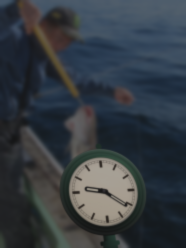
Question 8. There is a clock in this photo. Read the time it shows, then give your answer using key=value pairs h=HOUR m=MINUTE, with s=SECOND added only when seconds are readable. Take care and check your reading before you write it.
h=9 m=21
